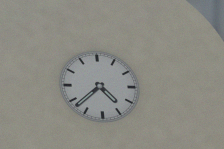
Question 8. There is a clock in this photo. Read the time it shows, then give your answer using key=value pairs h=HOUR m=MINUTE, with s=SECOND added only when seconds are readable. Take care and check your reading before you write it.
h=4 m=38
